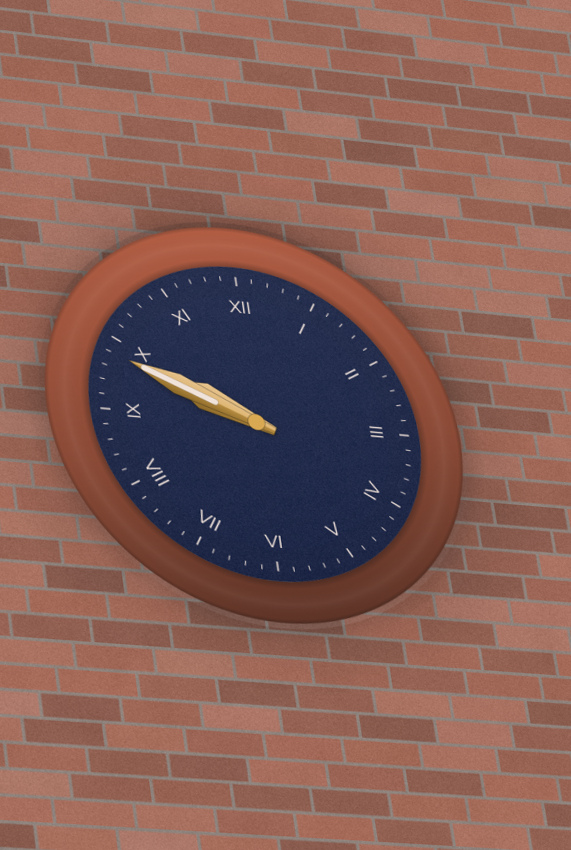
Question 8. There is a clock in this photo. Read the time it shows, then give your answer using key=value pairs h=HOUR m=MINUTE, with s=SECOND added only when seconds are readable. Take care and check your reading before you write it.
h=9 m=49
